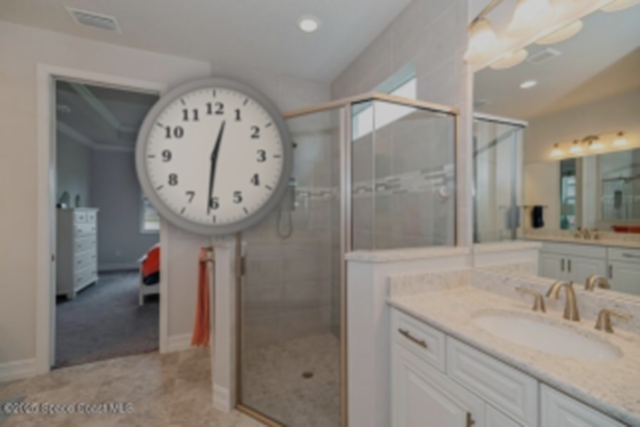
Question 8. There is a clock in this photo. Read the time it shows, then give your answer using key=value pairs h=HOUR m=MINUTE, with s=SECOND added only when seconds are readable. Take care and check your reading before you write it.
h=12 m=31
